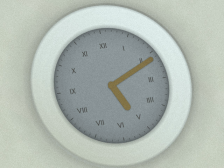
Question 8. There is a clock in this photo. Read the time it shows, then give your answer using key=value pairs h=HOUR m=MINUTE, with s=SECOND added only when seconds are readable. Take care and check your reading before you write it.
h=5 m=11
